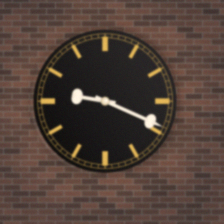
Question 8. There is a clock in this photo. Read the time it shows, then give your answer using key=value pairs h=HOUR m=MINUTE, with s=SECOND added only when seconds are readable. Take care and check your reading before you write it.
h=9 m=19
